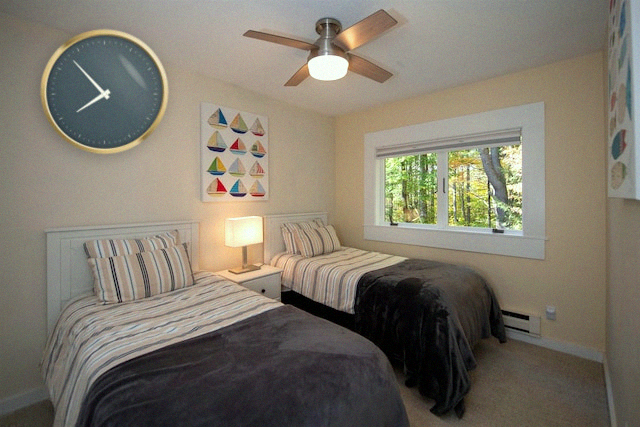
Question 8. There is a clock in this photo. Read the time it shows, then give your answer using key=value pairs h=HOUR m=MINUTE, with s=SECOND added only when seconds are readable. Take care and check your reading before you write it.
h=7 m=53
